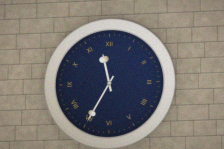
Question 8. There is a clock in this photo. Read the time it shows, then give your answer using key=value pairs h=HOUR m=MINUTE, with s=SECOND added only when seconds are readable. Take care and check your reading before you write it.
h=11 m=35
